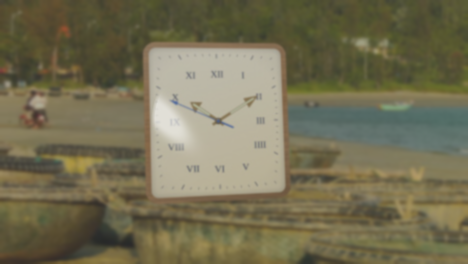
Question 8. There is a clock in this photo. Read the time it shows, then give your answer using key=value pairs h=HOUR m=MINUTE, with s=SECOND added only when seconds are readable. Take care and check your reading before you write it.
h=10 m=9 s=49
